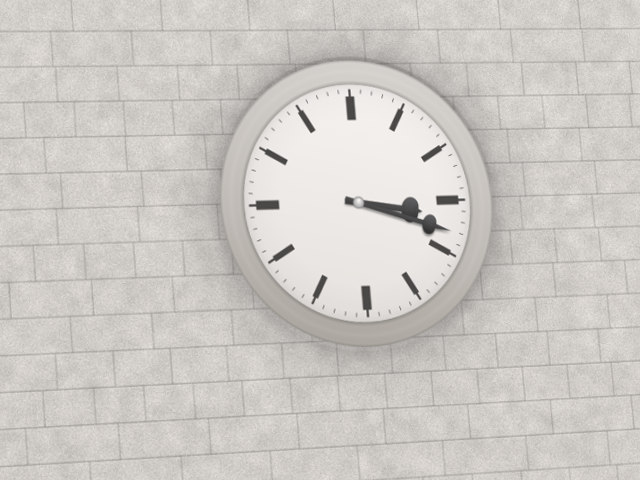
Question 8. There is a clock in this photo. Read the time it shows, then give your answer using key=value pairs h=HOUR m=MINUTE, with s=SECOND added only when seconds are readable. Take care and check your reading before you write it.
h=3 m=18
